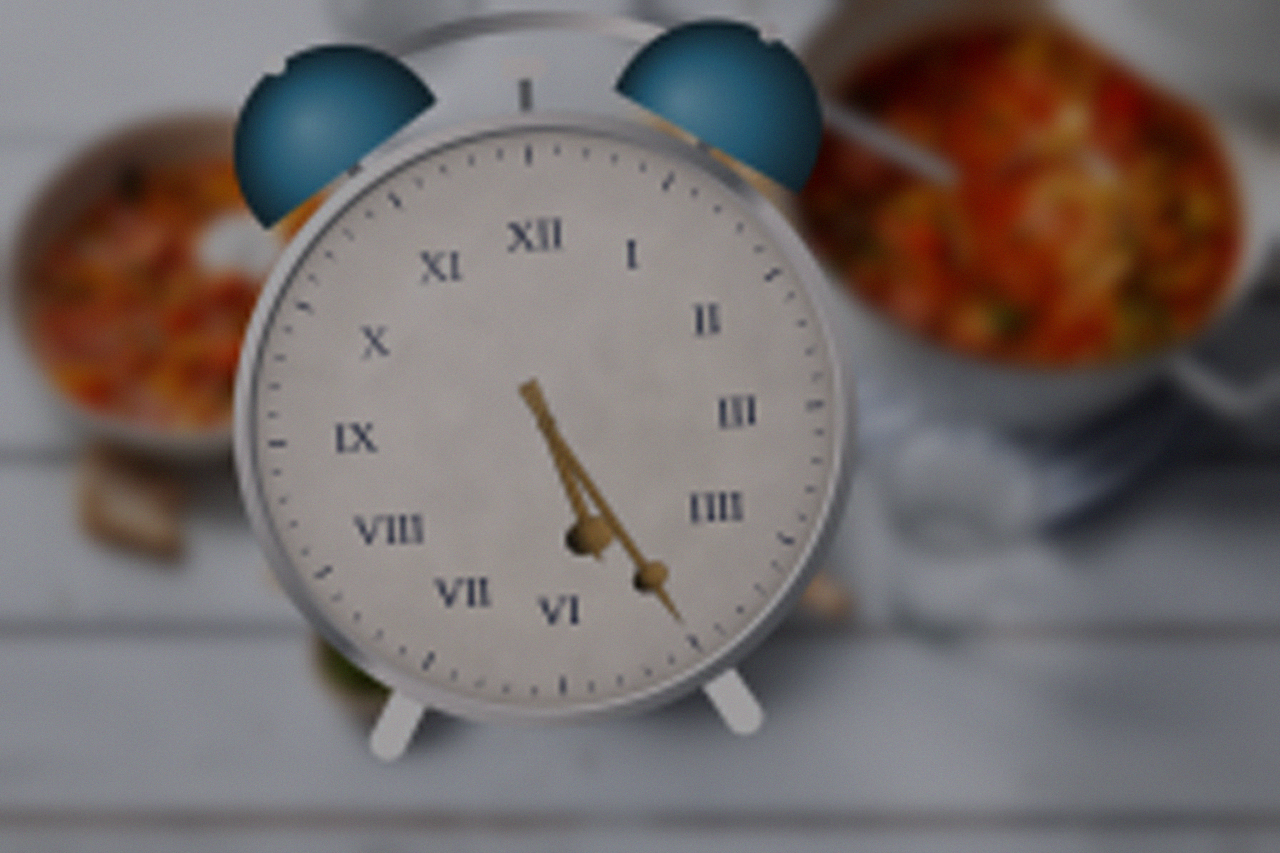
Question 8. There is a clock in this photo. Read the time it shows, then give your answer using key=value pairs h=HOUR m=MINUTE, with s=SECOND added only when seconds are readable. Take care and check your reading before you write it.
h=5 m=25
